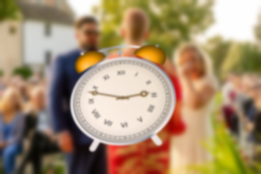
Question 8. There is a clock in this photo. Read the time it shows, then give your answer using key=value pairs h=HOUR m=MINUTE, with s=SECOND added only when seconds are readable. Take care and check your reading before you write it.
h=2 m=48
